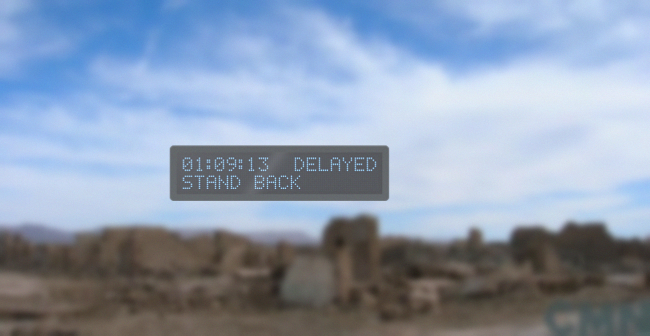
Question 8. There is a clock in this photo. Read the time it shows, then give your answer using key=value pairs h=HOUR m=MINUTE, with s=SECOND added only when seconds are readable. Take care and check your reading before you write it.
h=1 m=9 s=13
